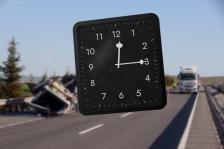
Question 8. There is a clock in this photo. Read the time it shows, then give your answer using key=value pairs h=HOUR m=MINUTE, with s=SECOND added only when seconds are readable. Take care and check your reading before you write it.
h=12 m=15
